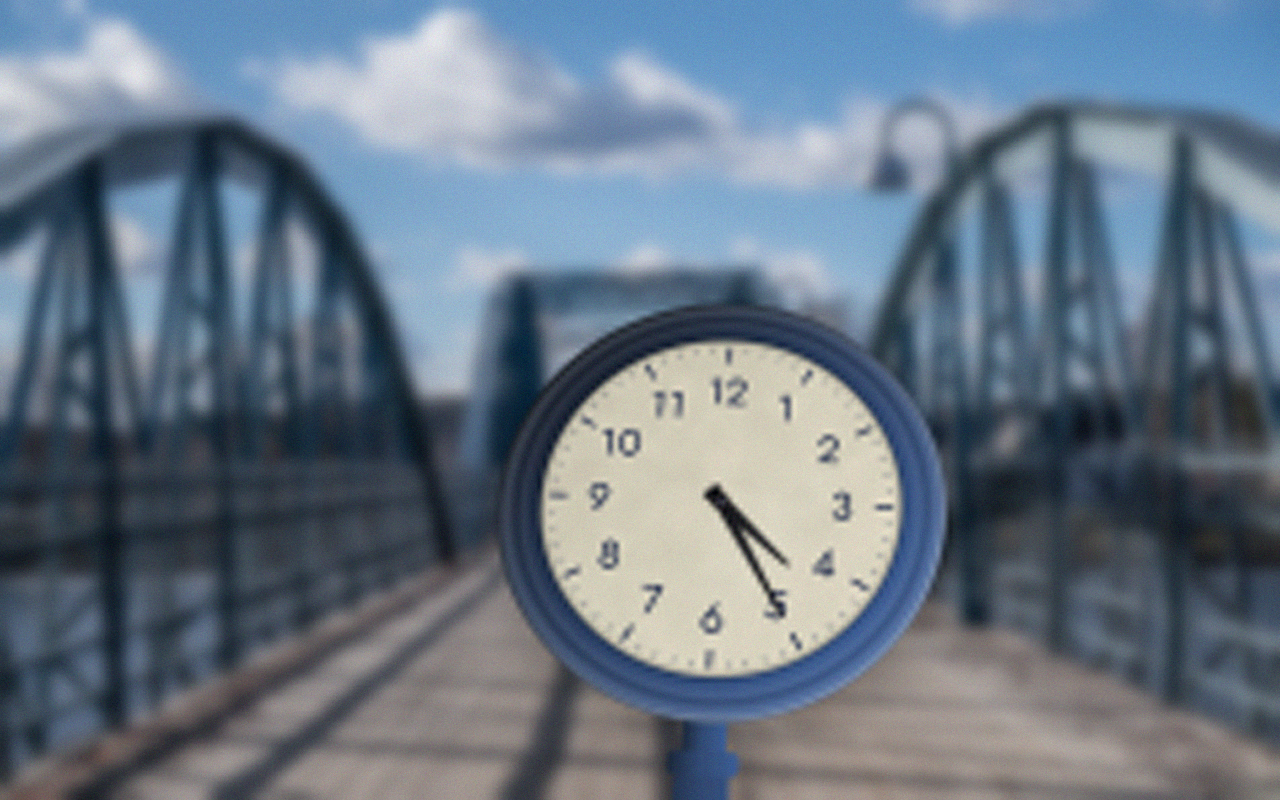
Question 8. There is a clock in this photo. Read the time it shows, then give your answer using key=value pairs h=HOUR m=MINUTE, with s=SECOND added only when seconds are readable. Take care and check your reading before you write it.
h=4 m=25
